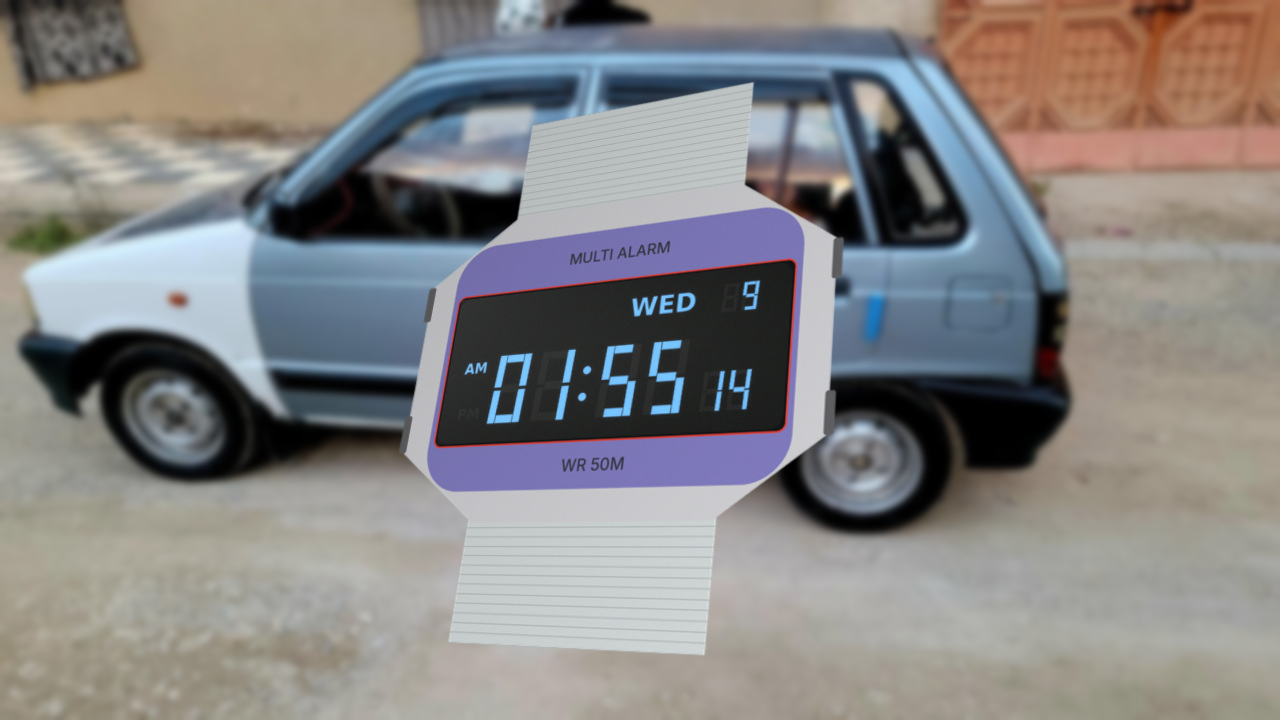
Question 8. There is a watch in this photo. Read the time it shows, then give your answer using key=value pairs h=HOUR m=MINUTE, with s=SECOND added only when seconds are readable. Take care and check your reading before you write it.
h=1 m=55 s=14
